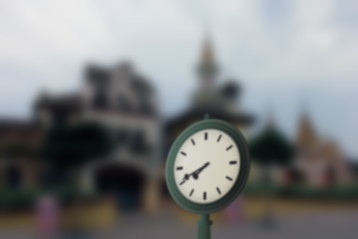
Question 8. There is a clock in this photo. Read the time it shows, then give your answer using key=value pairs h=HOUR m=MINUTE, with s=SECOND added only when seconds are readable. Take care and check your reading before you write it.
h=7 m=41
